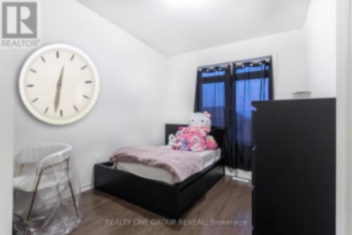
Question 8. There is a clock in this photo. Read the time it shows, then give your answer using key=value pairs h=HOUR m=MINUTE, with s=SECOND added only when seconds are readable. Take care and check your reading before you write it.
h=12 m=32
